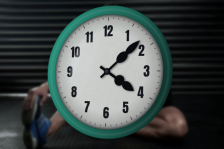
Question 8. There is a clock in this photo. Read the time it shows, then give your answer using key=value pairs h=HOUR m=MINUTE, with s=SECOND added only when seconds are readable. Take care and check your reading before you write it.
h=4 m=8
